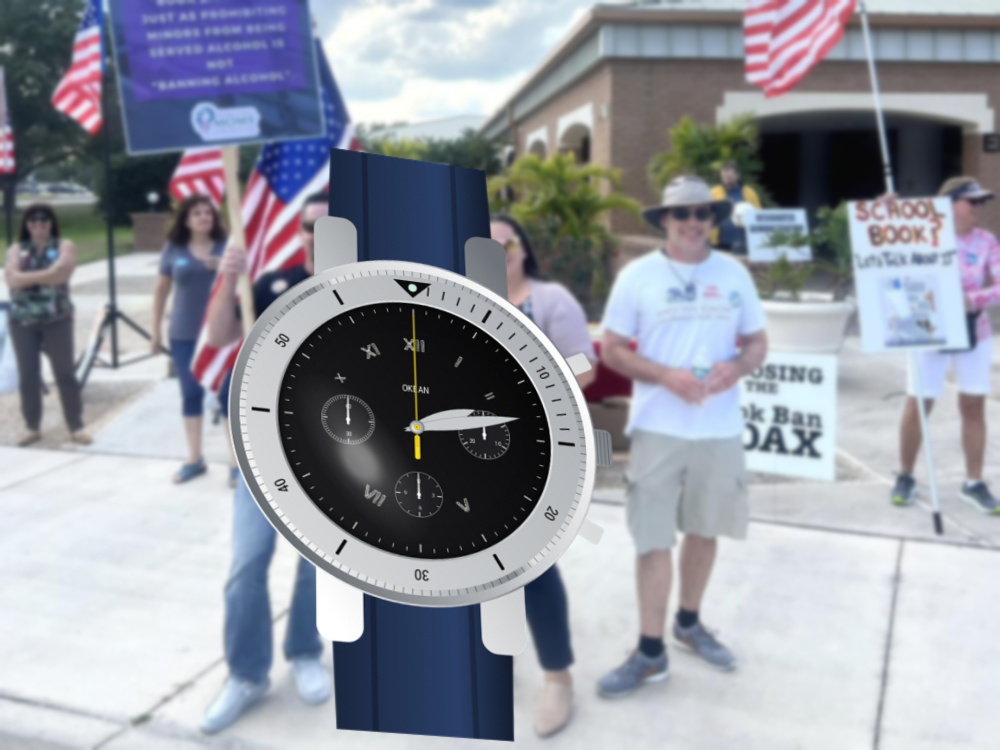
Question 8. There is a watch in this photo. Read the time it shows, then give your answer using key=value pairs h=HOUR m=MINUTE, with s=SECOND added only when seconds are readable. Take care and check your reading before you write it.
h=2 m=13
